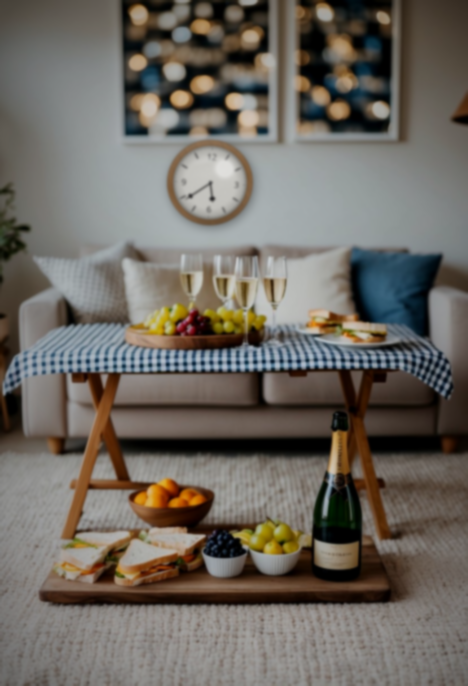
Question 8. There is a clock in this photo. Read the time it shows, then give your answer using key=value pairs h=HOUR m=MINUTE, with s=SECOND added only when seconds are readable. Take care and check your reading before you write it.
h=5 m=39
